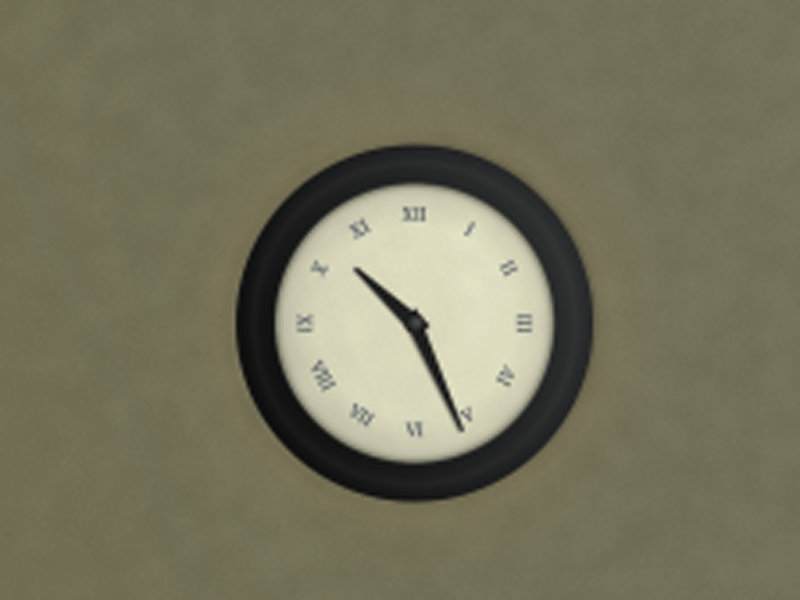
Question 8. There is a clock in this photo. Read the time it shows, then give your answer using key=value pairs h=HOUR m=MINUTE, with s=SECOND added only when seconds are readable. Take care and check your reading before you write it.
h=10 m=26
